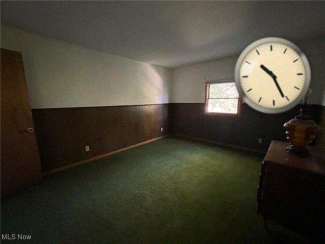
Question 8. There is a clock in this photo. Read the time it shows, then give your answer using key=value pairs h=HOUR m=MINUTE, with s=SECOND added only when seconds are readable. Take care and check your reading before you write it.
h=10 m=26
